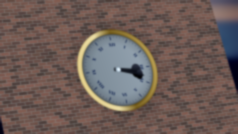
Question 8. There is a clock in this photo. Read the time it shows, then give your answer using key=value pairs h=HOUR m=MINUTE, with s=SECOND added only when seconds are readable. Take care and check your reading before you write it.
h=3 m=18
